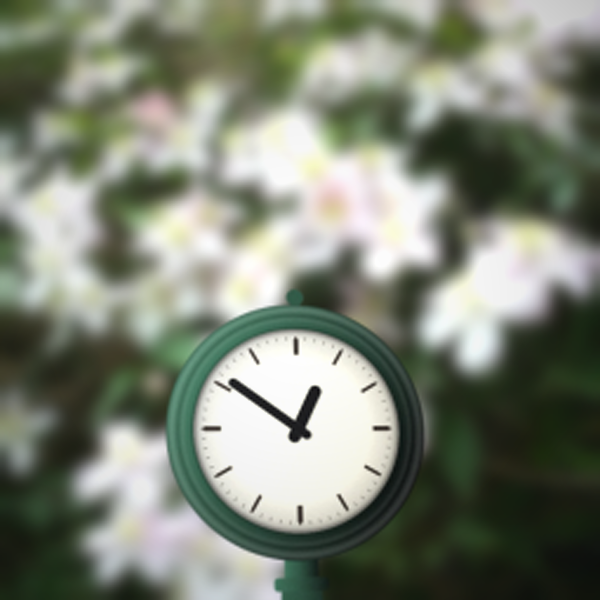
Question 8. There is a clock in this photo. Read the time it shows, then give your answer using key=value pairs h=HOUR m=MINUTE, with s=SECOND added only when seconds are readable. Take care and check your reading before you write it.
h=12 m=51
